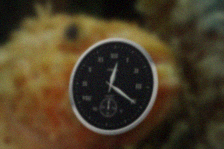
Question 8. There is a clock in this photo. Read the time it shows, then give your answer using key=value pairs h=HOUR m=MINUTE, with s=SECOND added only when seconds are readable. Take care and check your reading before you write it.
h=12 m=20
